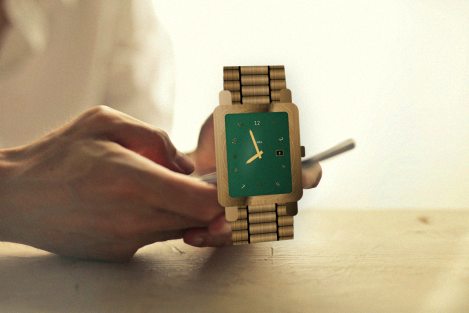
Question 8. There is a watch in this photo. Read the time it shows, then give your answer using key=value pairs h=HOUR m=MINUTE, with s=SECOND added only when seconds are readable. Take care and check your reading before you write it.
h=7 m=57
